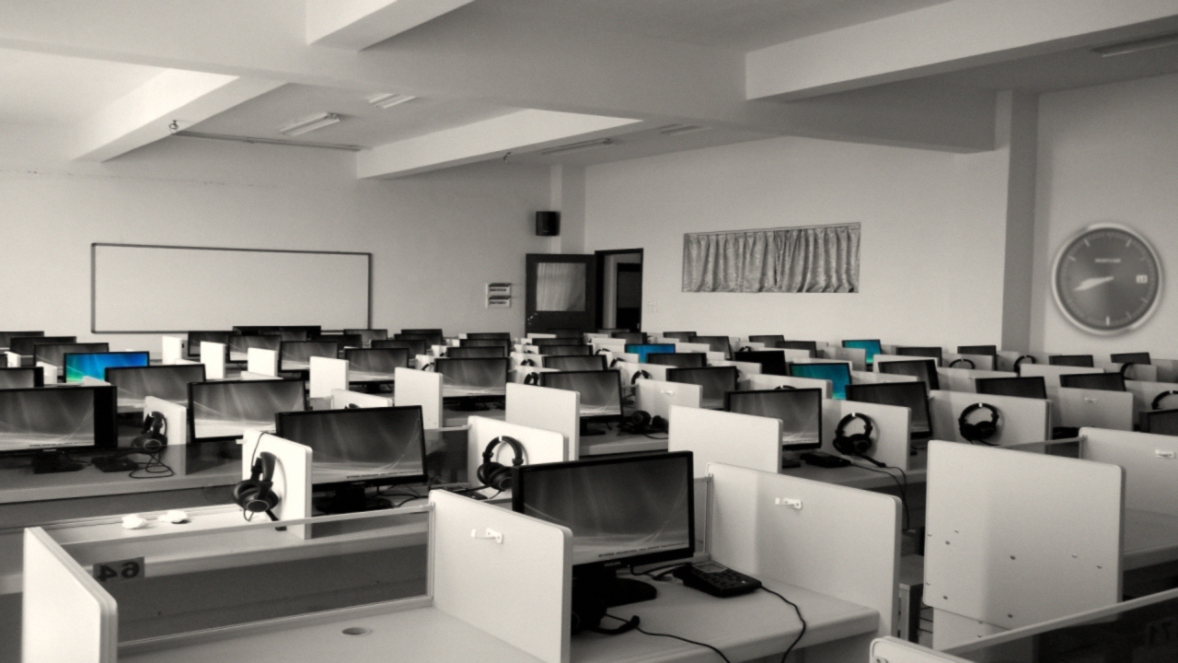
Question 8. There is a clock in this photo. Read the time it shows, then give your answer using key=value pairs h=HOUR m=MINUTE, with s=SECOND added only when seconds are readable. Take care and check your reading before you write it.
h=8 m=42
